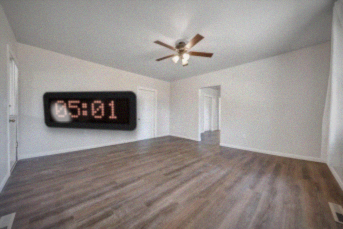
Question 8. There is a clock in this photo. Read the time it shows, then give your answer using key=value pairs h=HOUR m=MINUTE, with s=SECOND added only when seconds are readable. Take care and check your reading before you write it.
h=5 m=1
